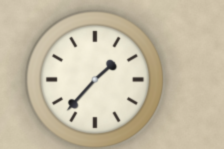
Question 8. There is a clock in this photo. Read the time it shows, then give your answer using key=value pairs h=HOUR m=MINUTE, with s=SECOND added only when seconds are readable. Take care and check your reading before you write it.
h=1 m=37
